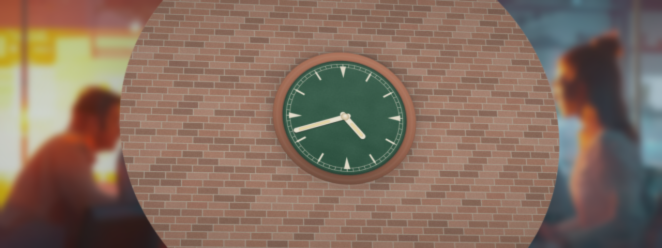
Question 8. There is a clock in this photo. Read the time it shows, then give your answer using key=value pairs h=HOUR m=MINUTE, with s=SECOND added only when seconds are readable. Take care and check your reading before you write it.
h=4 m=42
